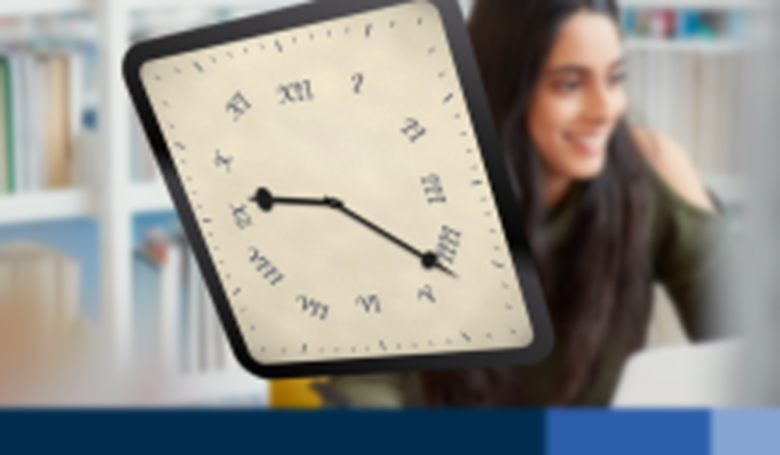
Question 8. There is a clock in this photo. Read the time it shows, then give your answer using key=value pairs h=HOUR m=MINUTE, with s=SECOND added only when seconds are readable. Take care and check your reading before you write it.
h=9 m=22
